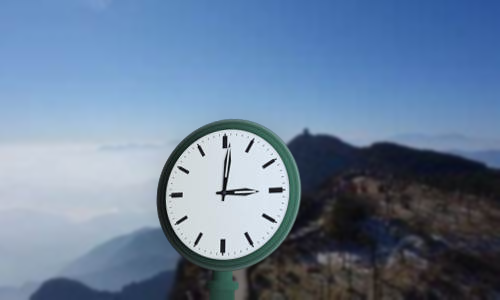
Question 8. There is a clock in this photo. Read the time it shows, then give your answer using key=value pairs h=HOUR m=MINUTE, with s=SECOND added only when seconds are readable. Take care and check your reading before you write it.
h=3 m=1
